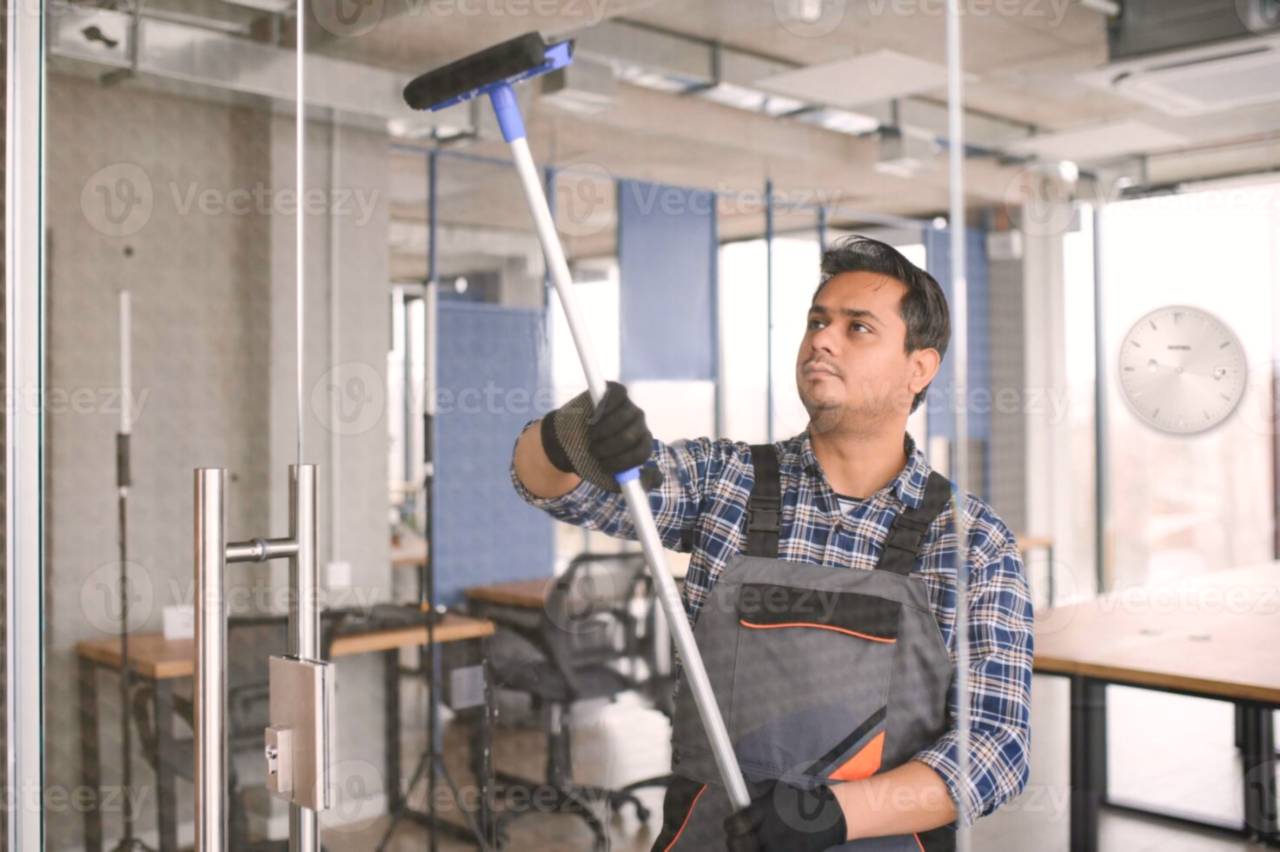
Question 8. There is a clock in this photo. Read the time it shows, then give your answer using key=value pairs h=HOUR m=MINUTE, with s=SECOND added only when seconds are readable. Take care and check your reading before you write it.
h=9 m=16
